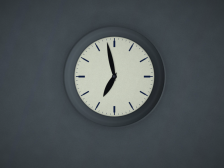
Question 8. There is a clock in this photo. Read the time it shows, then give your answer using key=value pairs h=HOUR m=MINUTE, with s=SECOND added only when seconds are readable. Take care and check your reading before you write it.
h=6 m=58
